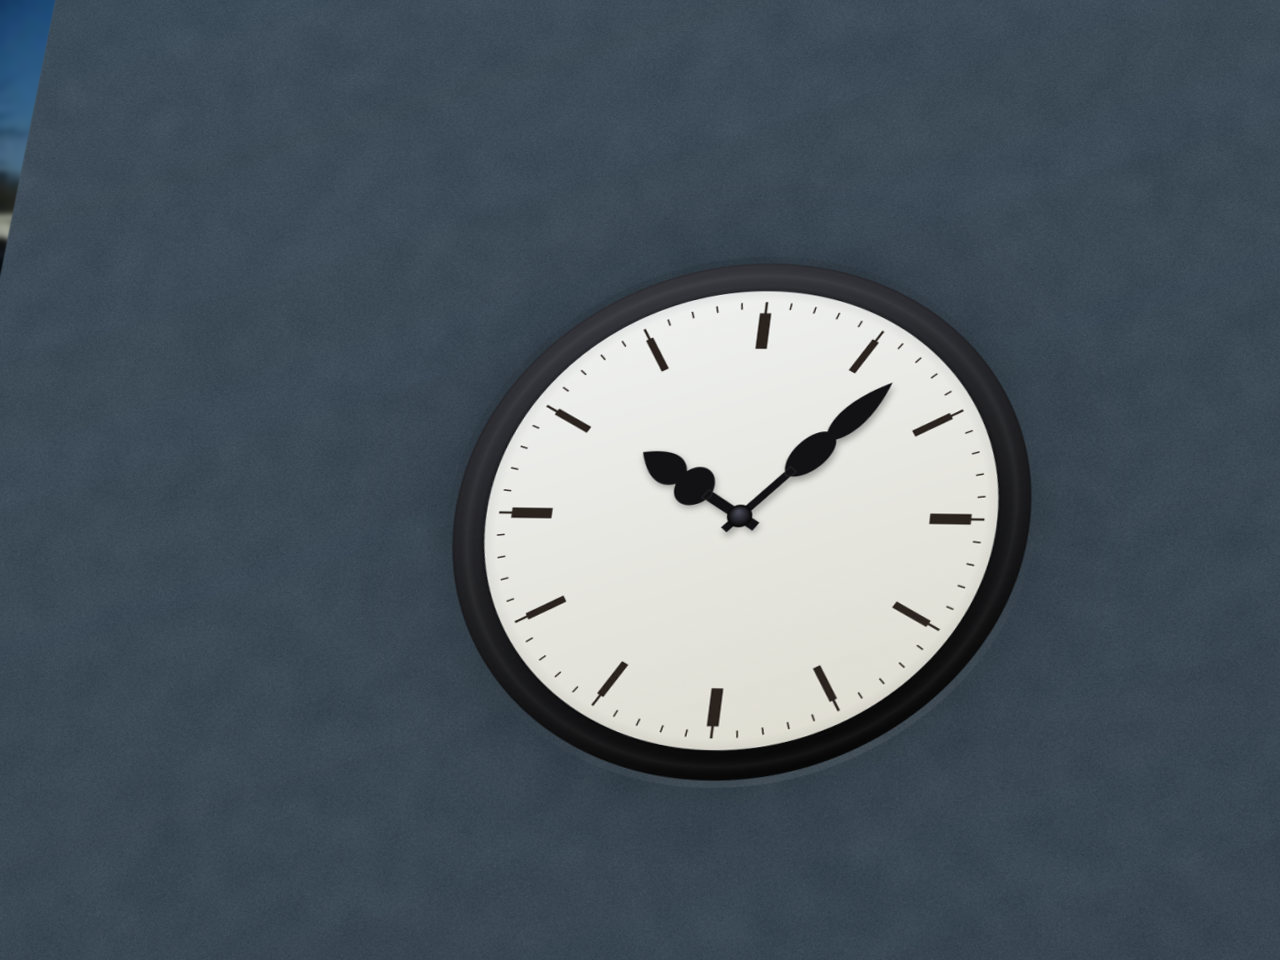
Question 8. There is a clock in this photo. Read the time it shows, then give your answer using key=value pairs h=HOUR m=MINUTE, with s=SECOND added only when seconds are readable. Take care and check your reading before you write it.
h=10 m=7
